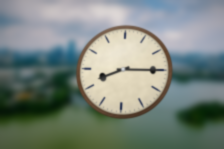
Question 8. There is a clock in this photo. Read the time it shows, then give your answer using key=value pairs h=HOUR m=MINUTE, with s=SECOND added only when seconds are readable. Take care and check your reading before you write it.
h=8 m=15
